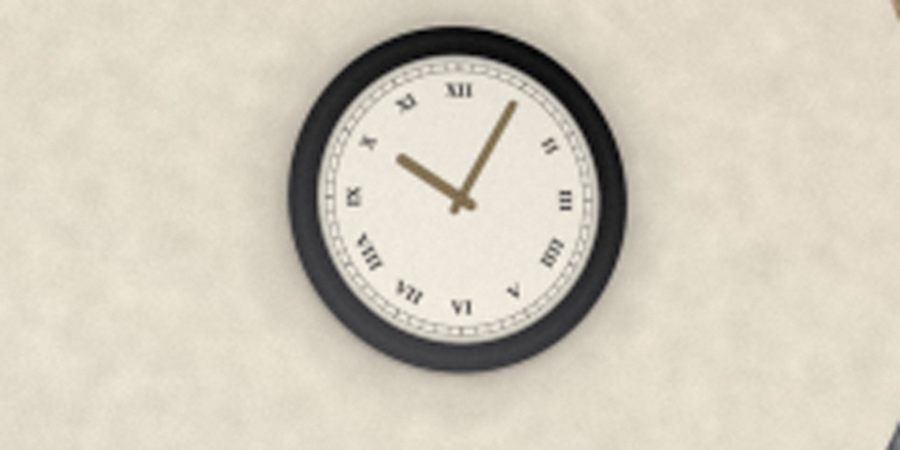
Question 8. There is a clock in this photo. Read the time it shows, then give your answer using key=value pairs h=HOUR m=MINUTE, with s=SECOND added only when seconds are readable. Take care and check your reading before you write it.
h=10 m=5
